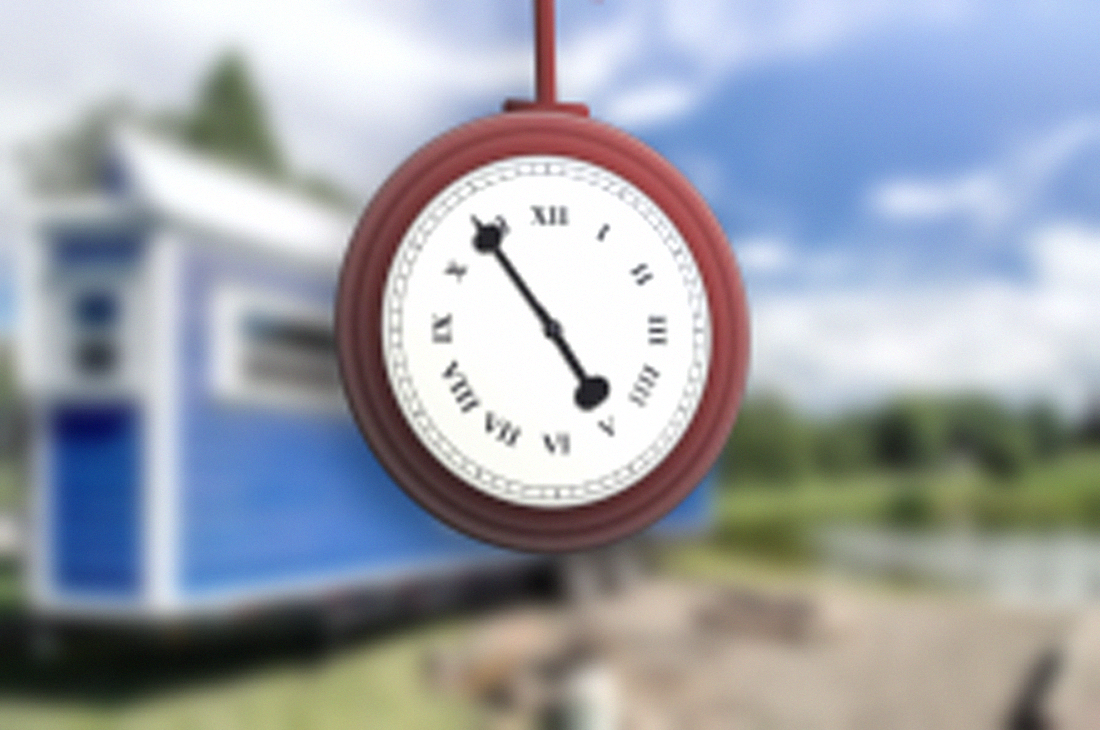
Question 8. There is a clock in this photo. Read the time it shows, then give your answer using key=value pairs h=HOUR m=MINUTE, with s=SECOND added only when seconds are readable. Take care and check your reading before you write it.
h=4 m=54
